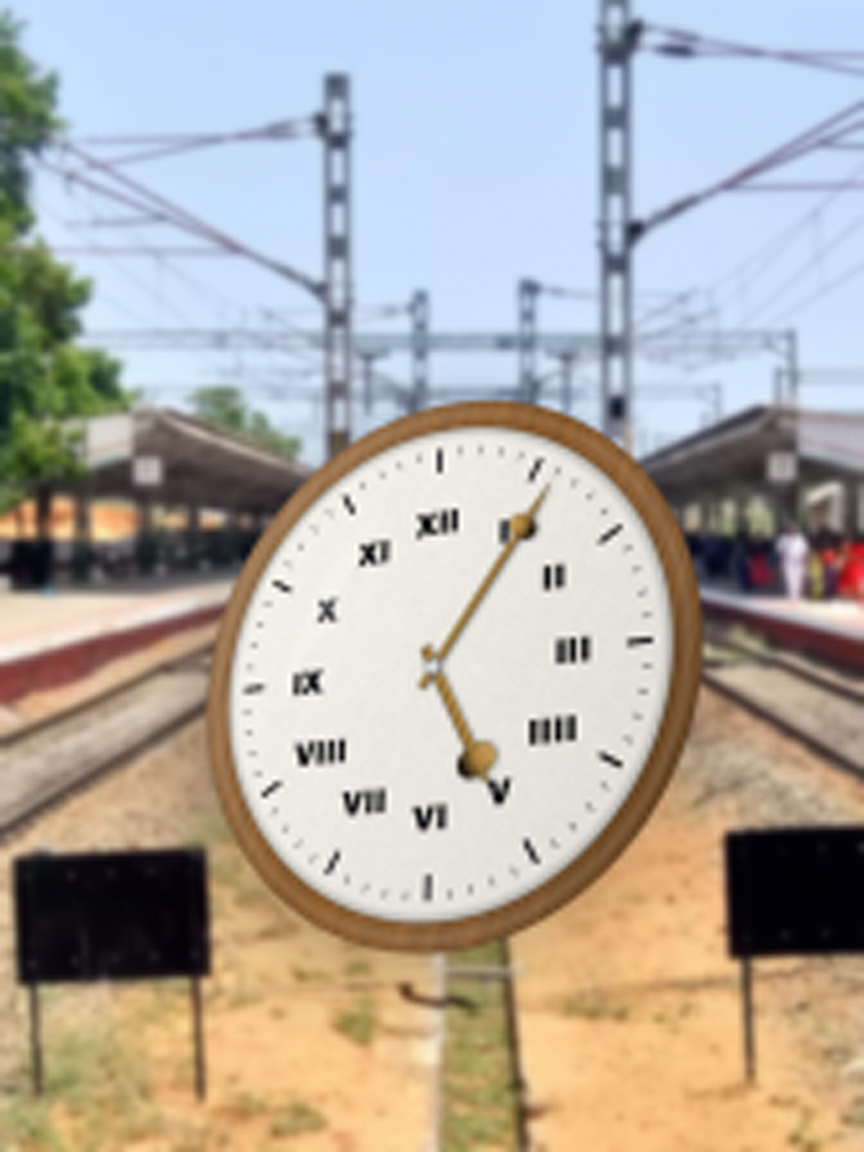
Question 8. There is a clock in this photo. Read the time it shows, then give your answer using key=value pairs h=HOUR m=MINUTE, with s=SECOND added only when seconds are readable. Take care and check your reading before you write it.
h=5 m=6
